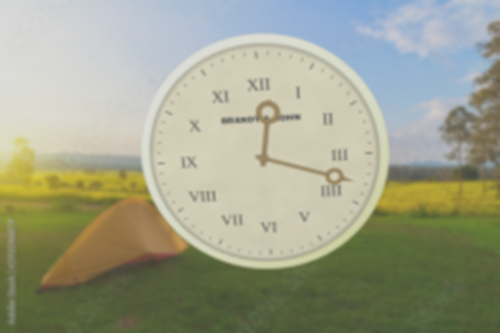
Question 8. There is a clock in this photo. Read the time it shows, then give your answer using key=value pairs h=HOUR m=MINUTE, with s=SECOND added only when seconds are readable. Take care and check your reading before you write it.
h=12 m=18
